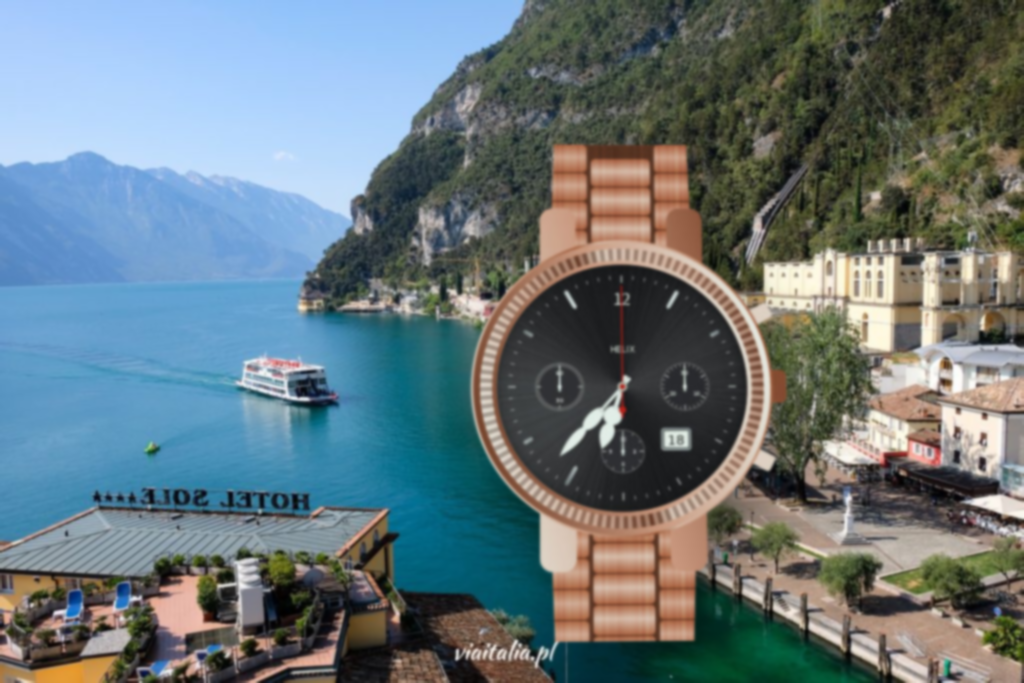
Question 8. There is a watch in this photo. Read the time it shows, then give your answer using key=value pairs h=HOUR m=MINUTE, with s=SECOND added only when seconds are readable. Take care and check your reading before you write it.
h=6 m=37
